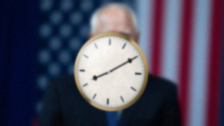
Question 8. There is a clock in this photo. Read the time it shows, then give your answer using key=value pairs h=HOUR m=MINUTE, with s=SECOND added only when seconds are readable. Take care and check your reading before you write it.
h=8 m=10
